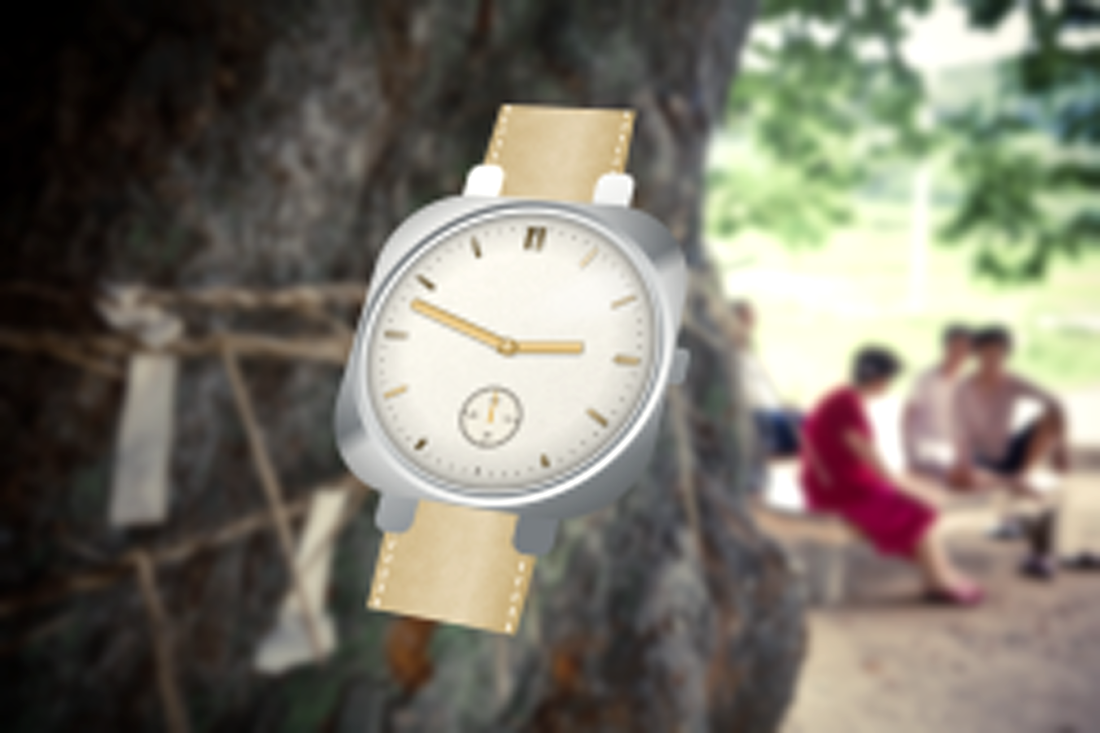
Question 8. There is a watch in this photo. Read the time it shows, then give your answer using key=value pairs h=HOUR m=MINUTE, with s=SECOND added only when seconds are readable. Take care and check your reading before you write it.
h=2 m=48
